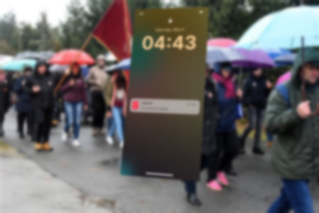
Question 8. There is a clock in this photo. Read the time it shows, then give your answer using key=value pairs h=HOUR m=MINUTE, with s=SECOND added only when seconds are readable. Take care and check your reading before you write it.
h=4 m=43
